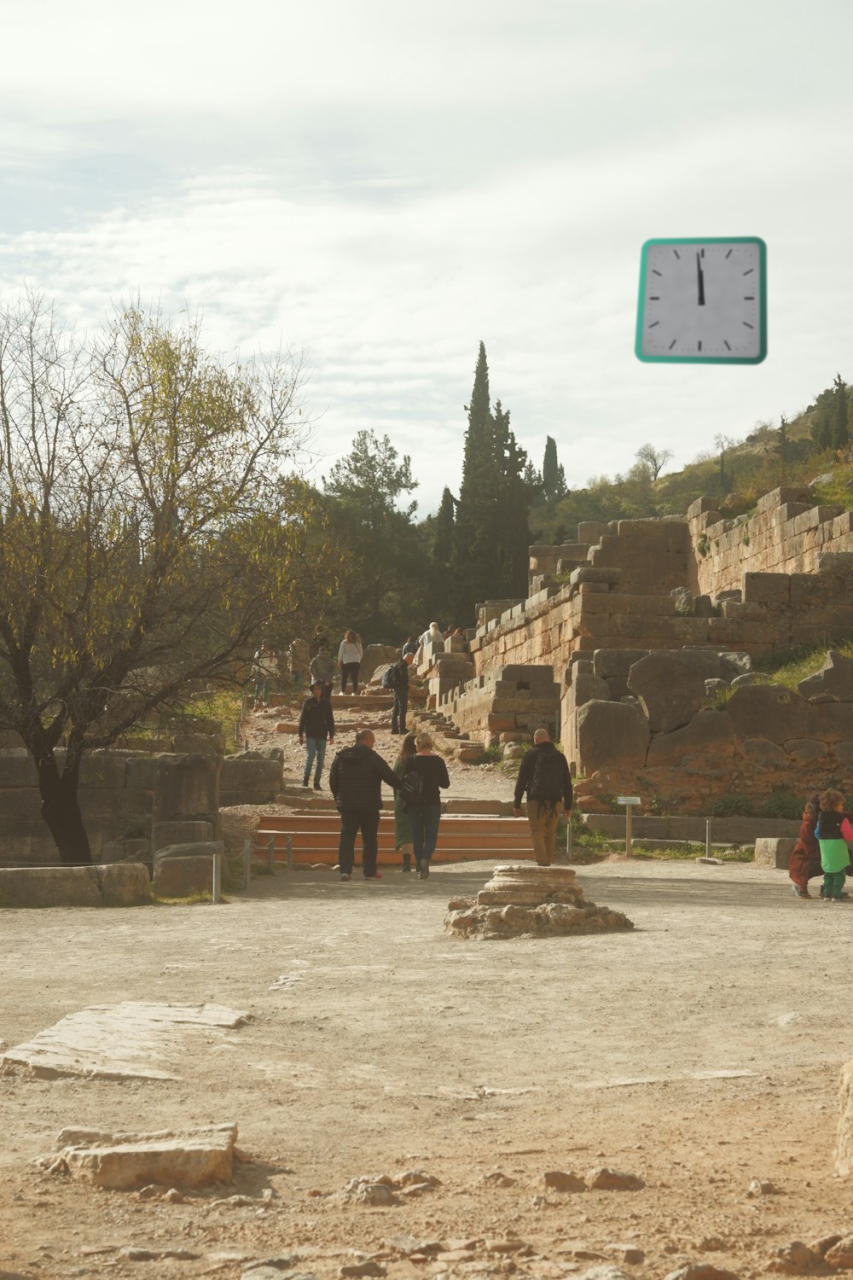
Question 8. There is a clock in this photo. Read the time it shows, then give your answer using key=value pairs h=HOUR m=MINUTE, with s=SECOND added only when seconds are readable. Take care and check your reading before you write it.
h=11 m=59
